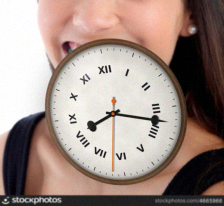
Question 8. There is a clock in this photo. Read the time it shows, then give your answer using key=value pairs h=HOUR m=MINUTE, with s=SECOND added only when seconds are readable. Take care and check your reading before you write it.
h=8 m=17 s=32
